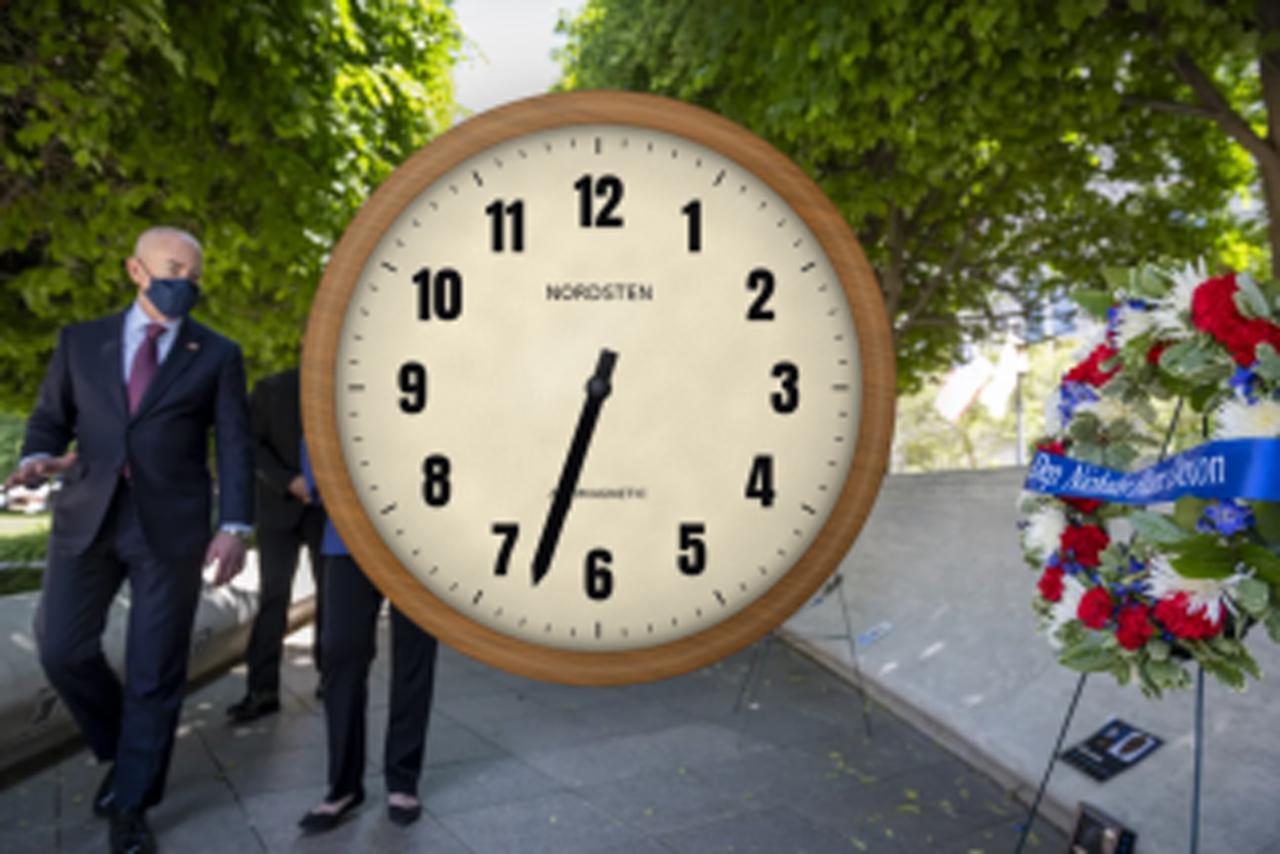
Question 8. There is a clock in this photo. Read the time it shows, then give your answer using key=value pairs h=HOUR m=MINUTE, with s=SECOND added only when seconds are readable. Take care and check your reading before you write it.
h=6 m=33
